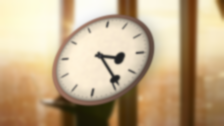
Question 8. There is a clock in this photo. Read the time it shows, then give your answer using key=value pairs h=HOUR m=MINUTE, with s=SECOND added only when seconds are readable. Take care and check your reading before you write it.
h=3 m=24
